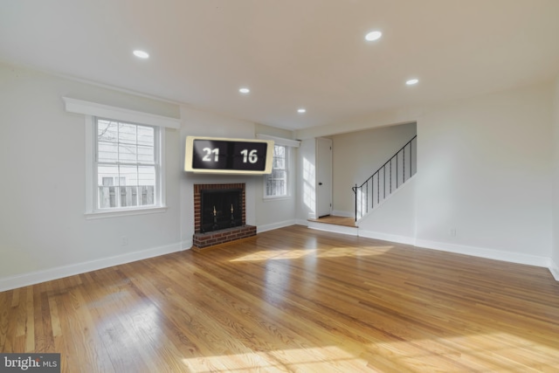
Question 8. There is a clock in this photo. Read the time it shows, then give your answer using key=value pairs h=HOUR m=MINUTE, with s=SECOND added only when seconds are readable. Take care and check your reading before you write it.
h=21 m=16
